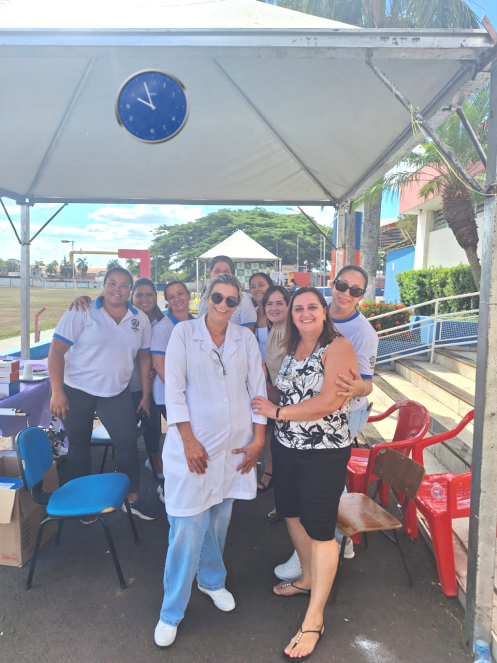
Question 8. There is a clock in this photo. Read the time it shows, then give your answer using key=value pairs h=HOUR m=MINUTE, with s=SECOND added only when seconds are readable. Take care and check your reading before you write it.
h=9 m=57
